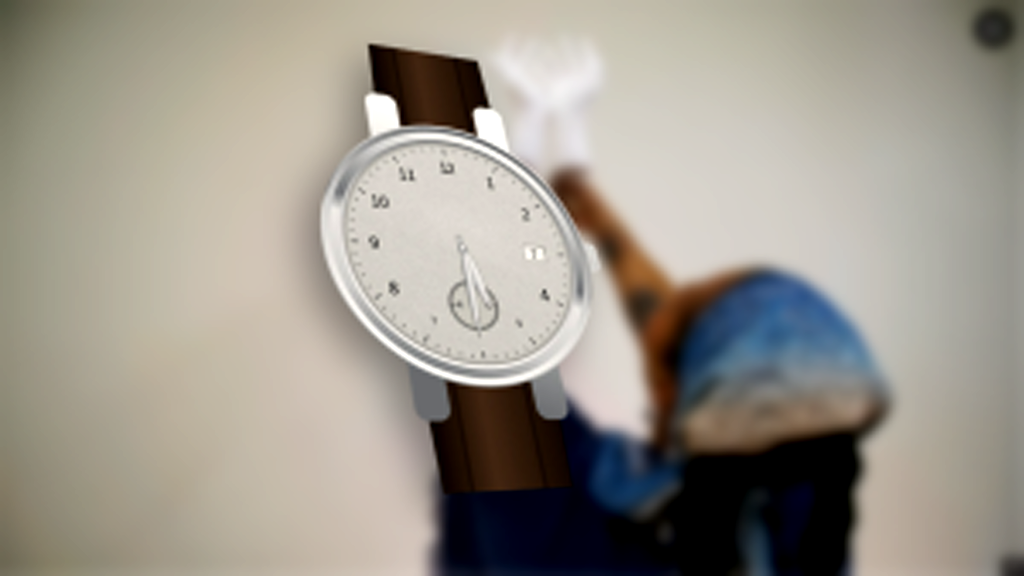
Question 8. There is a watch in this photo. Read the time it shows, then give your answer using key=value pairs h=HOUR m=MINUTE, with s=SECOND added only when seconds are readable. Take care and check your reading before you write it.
h=5 m=30
